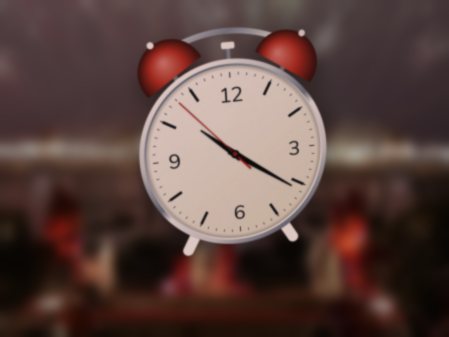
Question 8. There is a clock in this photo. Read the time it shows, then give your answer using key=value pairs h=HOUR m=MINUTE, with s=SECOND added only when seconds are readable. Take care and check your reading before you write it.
h=10 m=20 s=53
